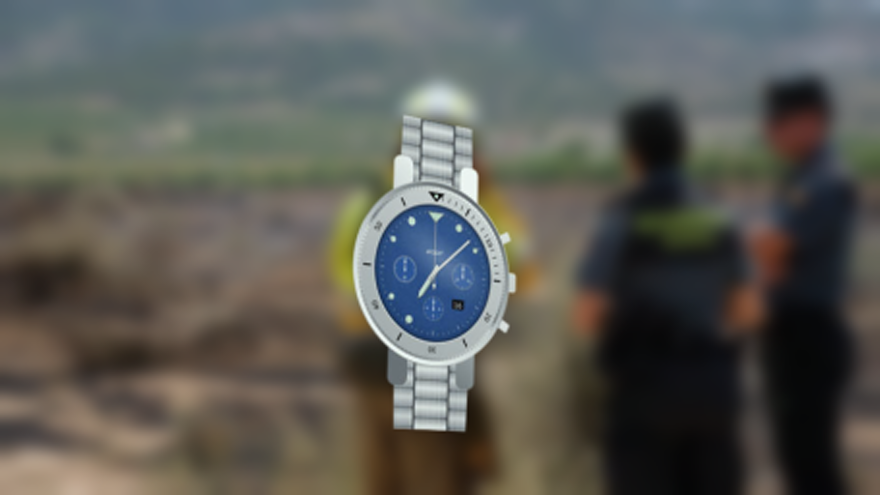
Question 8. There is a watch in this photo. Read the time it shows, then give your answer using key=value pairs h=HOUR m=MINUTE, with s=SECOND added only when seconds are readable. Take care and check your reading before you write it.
h=7 m=8
